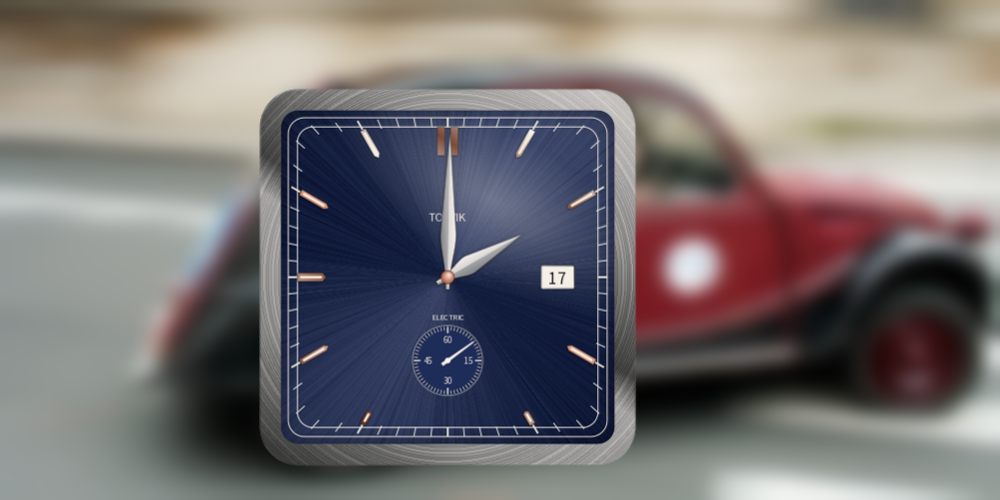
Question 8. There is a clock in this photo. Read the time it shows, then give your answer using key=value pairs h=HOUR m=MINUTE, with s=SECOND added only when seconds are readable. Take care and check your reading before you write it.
h=2 m=0 s=9
